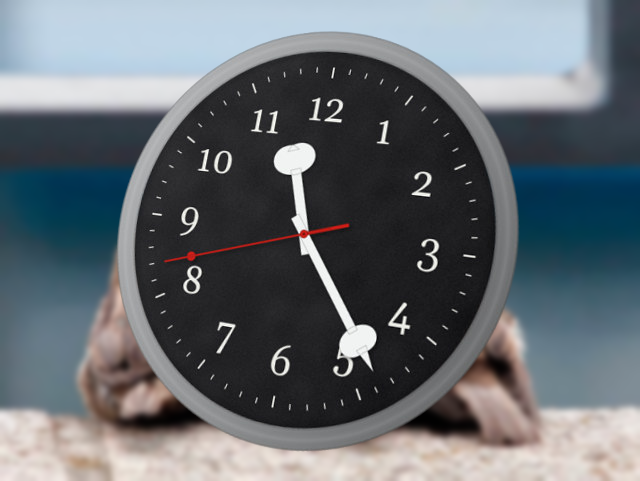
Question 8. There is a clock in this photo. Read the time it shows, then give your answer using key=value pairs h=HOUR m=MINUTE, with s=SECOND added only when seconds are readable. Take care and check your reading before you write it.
h=11 m=23 s=42
